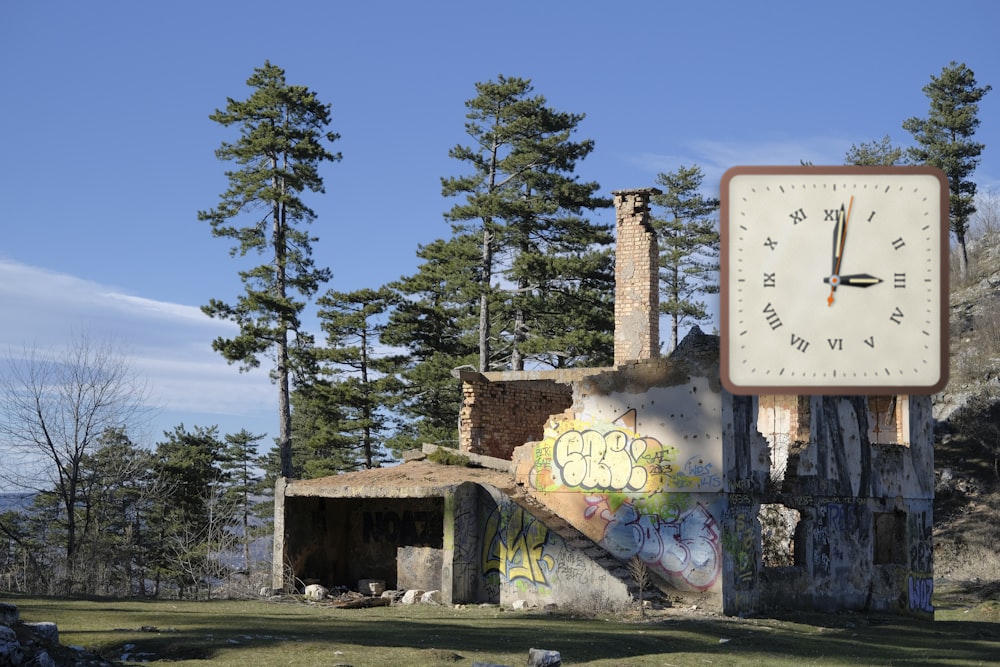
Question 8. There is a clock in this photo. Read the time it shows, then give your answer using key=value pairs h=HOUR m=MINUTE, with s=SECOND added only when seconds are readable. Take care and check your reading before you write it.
h=3 m=1 s=2
